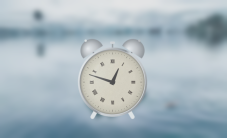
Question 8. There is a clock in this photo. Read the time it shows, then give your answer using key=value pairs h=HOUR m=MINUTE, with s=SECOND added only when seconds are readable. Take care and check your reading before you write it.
h=12 m=48
